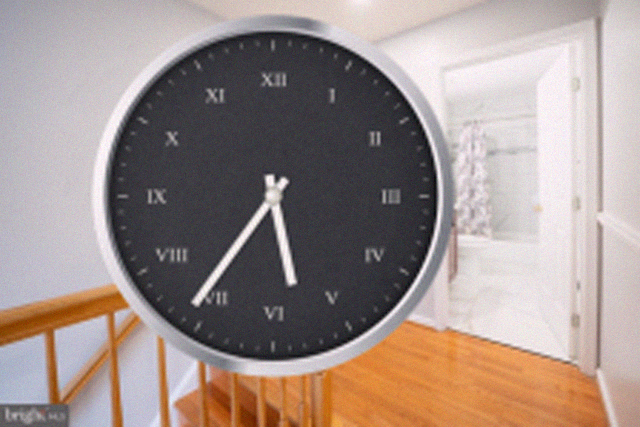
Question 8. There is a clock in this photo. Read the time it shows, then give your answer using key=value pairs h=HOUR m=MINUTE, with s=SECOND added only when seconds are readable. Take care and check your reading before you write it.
h=5 m=36
